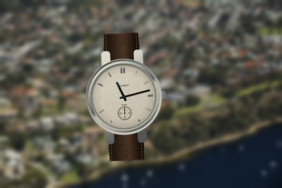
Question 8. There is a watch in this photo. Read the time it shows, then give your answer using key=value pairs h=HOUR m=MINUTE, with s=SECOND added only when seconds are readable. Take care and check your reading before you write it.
h=11 m=13
